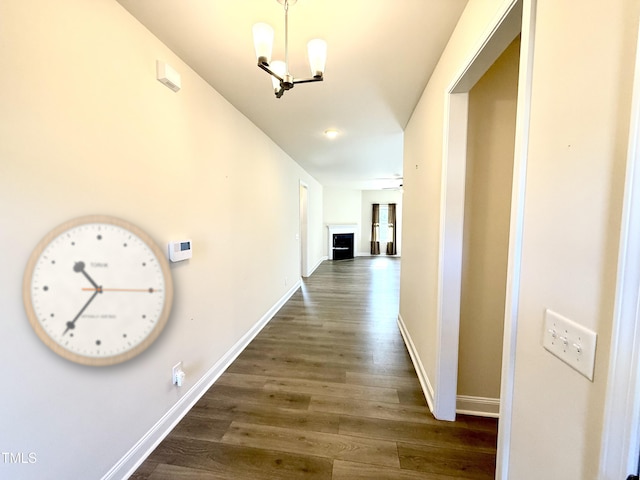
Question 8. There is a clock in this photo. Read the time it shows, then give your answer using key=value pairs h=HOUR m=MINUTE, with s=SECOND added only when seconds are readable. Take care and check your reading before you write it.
h=10 m=36 s=15
